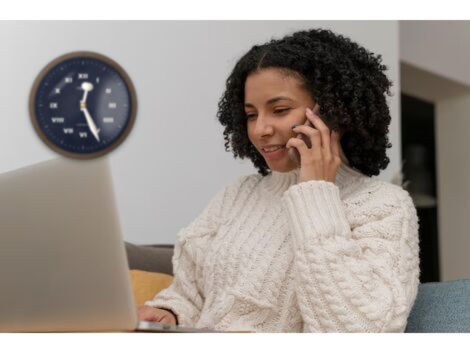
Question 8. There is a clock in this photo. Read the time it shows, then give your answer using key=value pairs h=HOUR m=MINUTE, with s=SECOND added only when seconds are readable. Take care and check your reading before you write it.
h=12 m=26
